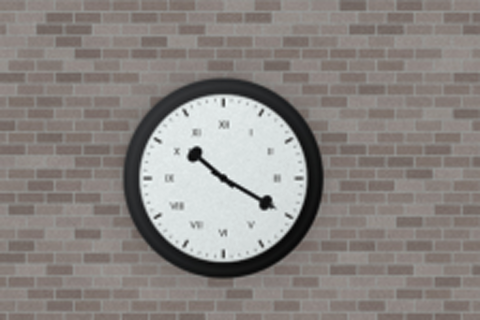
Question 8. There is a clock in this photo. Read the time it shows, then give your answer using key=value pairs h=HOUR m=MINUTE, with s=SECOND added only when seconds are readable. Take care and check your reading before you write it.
h=10 m=20
